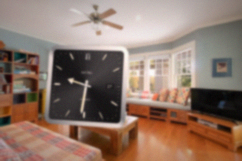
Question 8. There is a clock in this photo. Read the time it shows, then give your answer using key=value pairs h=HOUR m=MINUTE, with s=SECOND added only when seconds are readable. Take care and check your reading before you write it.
h=9 m=31
